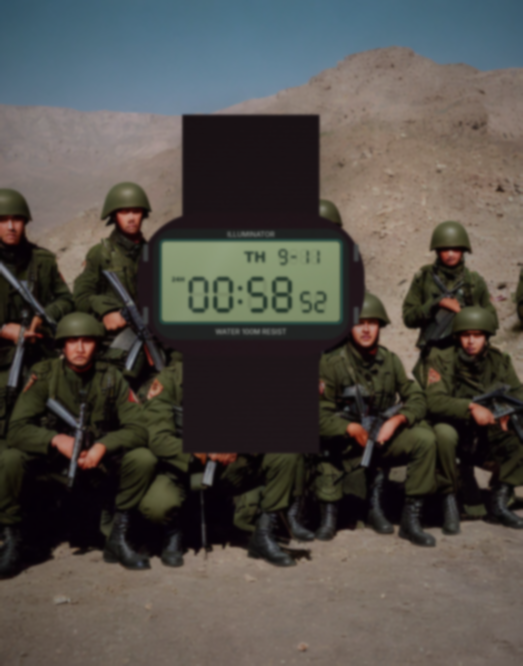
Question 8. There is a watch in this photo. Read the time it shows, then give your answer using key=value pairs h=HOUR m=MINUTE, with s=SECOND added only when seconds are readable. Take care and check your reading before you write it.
h=0 m=58 s=52
